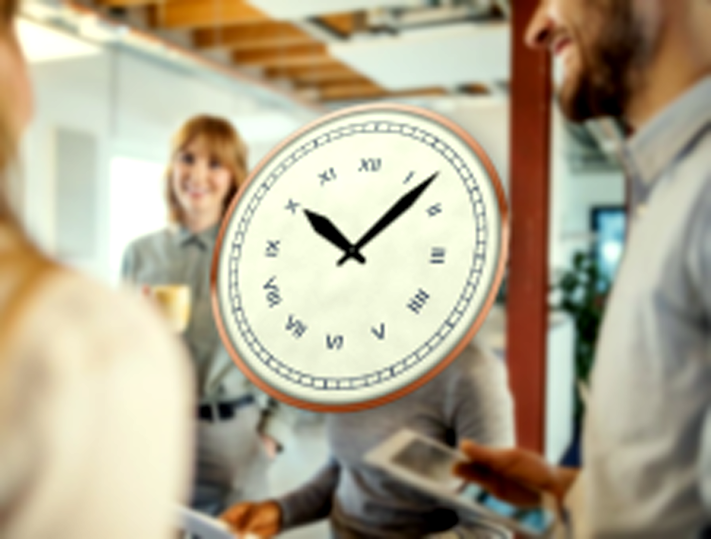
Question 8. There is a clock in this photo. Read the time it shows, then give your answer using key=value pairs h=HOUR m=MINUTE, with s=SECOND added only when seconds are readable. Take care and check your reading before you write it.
h=10 m=7
